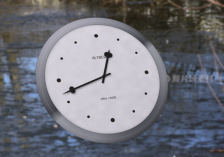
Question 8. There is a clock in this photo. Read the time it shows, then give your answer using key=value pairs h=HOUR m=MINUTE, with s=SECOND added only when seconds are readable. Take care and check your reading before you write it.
h=12 m=42
